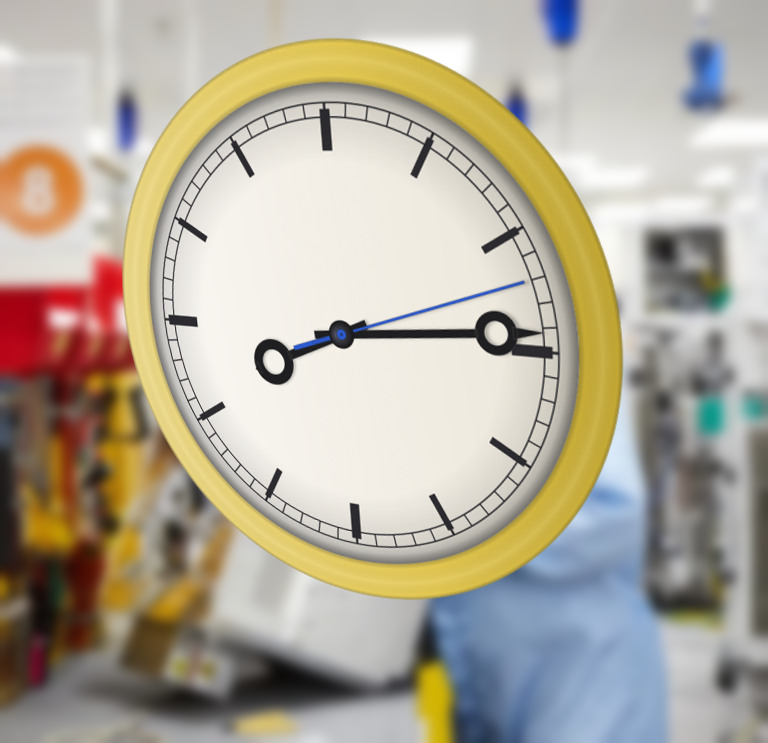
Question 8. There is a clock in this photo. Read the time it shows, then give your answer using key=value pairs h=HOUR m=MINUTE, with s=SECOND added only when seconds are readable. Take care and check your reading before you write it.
h=8 m=14 s=12
